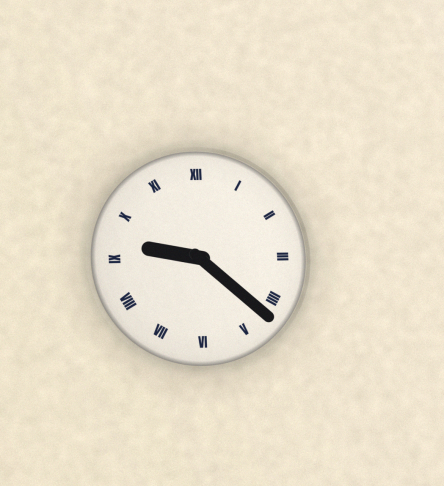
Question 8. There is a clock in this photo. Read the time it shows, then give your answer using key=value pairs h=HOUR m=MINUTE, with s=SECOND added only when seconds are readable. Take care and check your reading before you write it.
h=9 m=22
